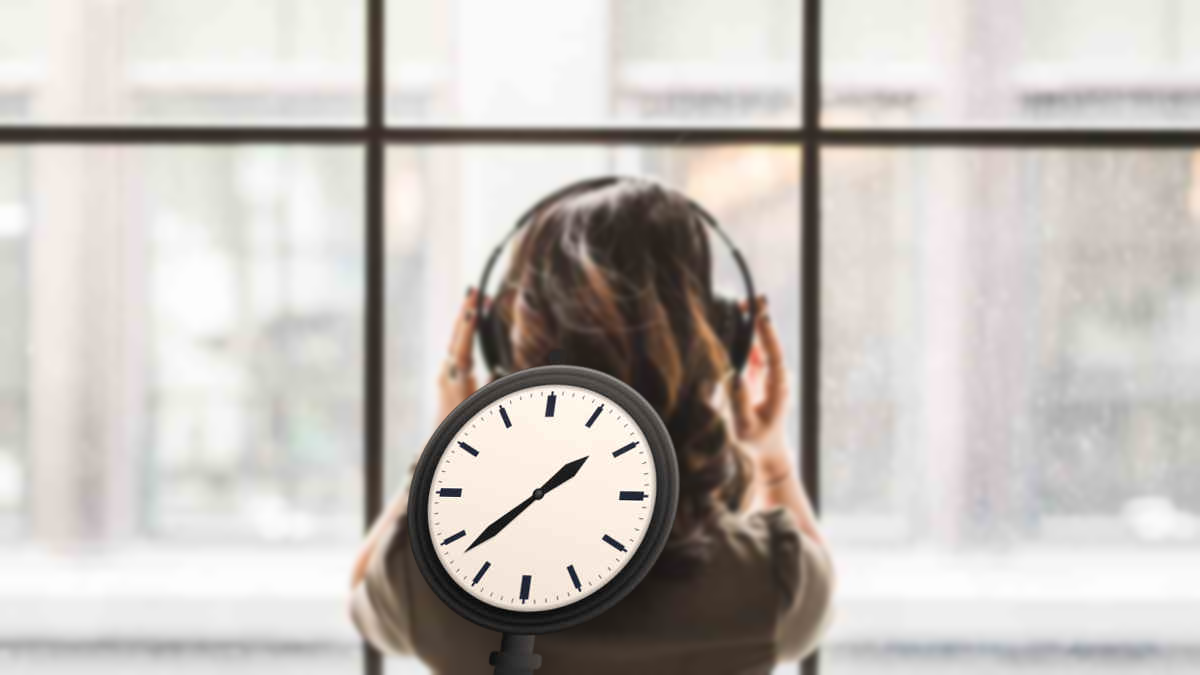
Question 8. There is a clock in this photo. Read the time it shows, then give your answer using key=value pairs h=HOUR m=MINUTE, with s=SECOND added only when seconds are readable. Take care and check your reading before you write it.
h=1 m=38
